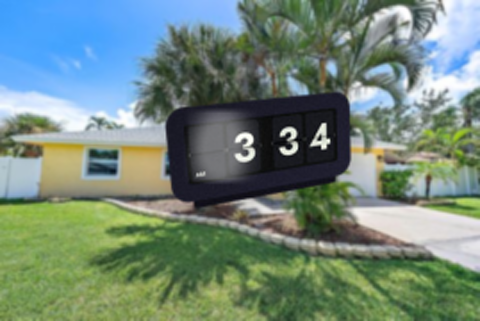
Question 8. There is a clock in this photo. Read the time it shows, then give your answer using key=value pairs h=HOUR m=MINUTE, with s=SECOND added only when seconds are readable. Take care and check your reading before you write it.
h=3 m=34
